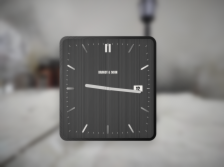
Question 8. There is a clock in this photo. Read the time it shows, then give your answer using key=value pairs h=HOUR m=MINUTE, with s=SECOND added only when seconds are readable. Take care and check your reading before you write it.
h=9 m=16
